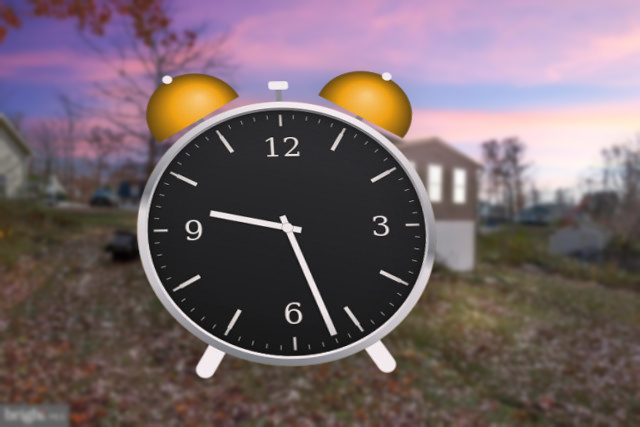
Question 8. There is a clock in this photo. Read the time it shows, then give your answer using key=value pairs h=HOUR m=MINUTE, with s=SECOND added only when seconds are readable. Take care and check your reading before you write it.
h=9 m=27
